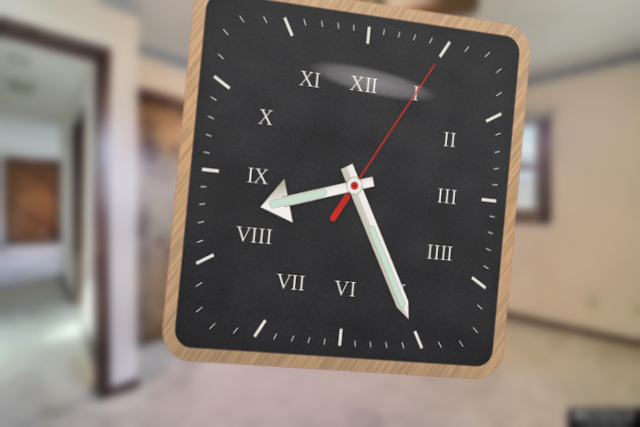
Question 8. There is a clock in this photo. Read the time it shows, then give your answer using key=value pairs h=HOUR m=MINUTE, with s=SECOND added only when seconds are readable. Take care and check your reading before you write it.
h=8 m=25 s=5
